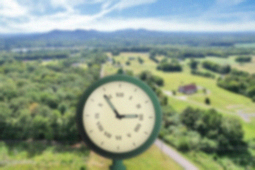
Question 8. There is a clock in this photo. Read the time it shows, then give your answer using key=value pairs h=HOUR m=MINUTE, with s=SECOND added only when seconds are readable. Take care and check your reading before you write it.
h=2 m=54
